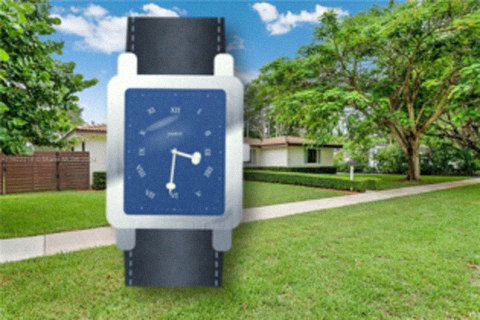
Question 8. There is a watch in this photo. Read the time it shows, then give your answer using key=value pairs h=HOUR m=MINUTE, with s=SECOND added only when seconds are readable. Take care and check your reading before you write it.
h=3 m=31
